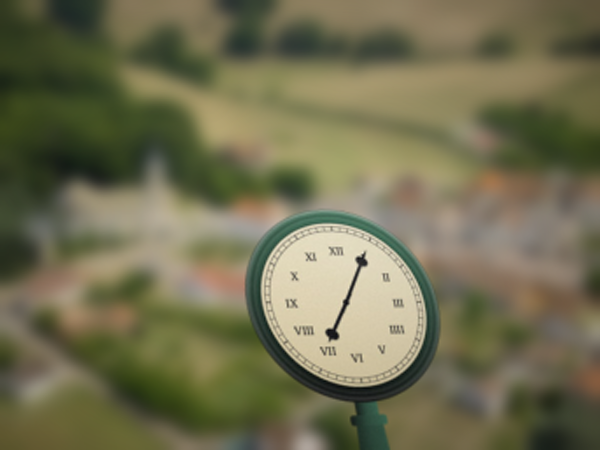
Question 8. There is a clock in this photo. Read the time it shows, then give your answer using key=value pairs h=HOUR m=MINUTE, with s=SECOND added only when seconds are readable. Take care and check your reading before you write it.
h=7 m=5
